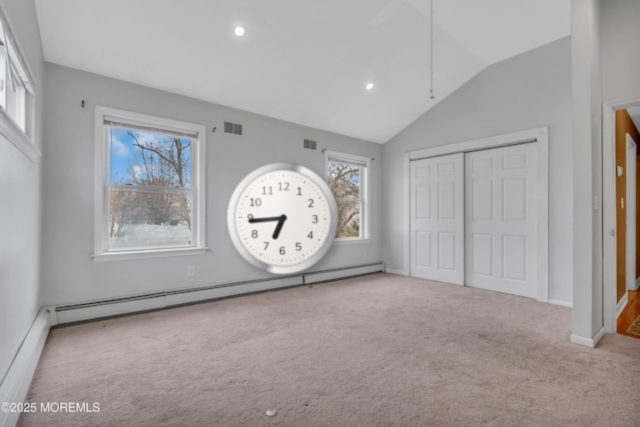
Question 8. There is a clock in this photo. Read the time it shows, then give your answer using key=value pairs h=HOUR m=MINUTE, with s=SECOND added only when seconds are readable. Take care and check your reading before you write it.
h=6 m=44
